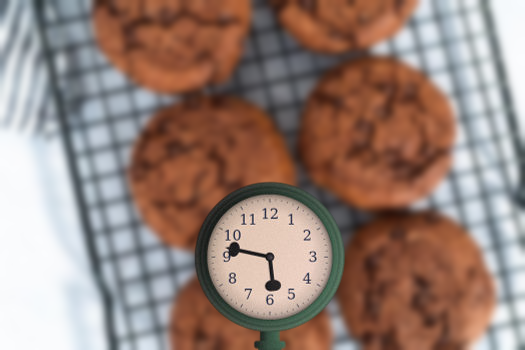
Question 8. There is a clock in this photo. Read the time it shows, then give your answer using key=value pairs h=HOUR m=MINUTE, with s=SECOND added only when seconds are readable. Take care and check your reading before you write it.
h=5 m=47
